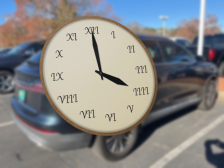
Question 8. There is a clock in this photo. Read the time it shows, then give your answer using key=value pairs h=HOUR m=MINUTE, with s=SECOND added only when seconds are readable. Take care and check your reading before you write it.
h=4 m=0
